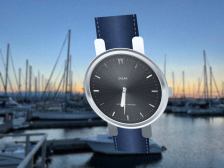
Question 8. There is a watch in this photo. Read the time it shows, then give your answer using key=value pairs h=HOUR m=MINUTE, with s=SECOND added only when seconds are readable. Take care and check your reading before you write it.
h=6 m=31
